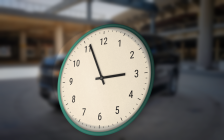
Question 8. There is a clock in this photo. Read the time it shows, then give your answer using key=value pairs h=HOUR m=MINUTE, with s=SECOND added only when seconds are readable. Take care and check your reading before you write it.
h=2 m=56
